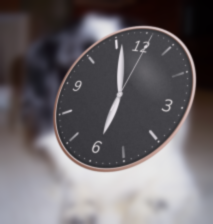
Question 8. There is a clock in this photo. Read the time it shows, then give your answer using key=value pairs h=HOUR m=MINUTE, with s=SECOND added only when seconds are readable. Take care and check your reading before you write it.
h=5 m=56 s=1
